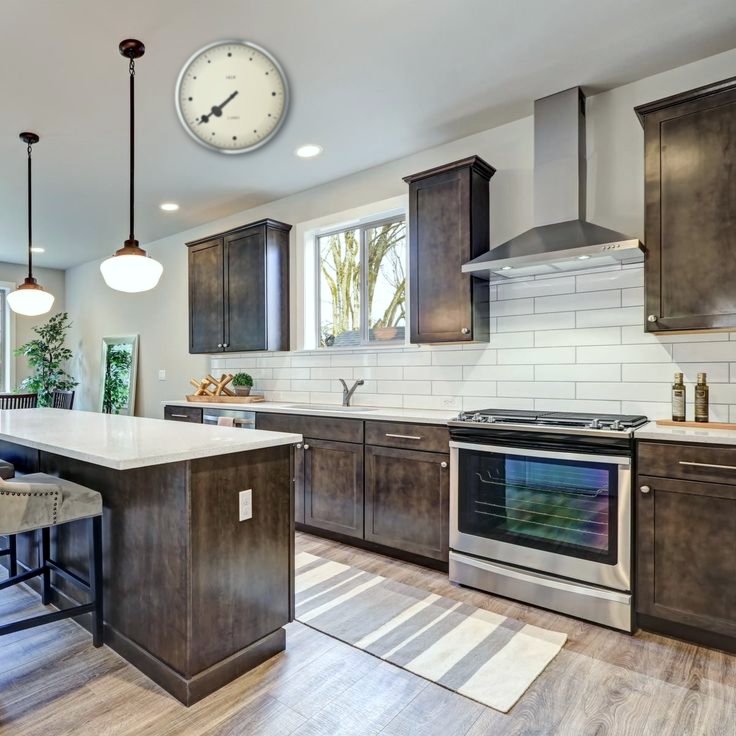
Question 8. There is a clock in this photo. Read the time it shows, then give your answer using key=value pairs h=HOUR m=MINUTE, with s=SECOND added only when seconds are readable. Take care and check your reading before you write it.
h=7 m=39
